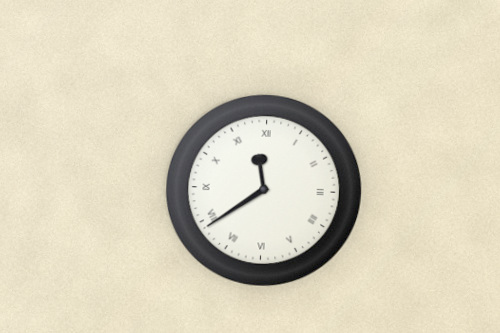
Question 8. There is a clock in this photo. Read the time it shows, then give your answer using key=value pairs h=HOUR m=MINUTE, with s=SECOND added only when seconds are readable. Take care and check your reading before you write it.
h=11 m=39
